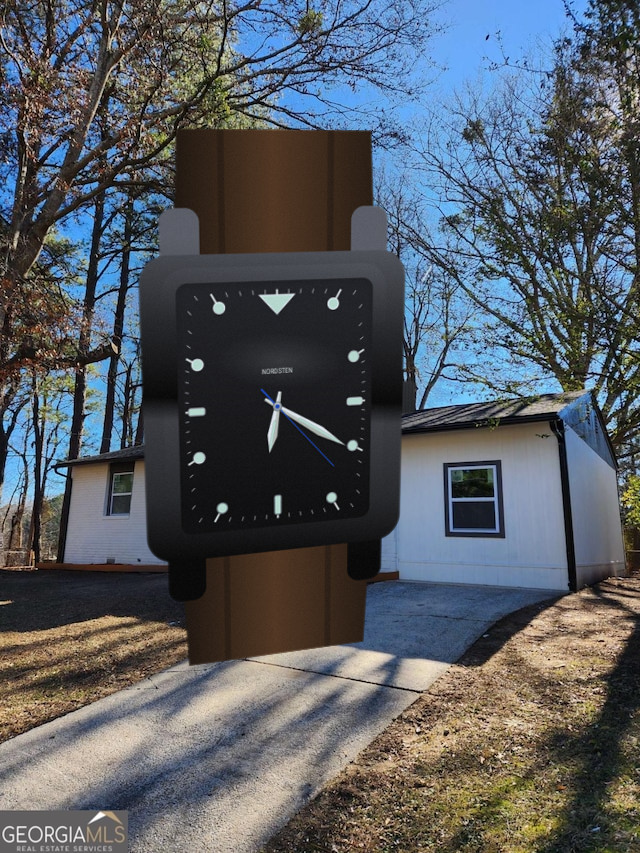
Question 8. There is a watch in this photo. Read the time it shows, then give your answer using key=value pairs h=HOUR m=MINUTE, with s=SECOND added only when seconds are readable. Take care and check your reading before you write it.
h=6 m=20 s=23
